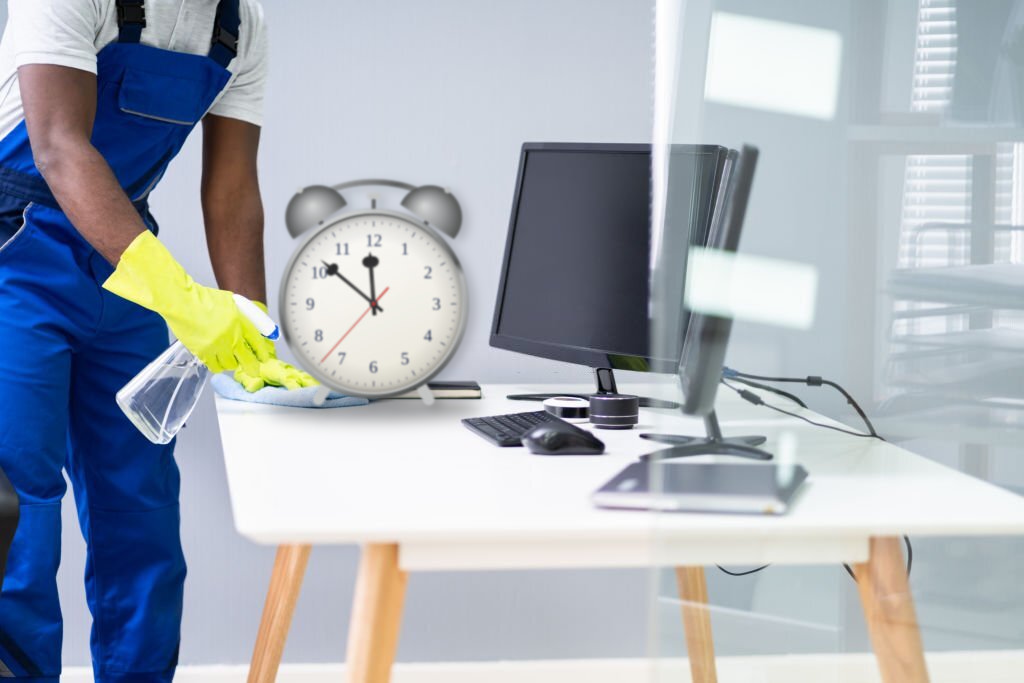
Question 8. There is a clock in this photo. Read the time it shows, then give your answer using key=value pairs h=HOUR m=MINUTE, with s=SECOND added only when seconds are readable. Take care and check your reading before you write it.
h=11 m=51 s=37
